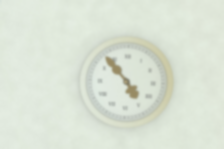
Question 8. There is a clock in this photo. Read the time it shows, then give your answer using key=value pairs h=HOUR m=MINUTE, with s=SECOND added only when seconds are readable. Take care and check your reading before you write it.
h=4 m=53
